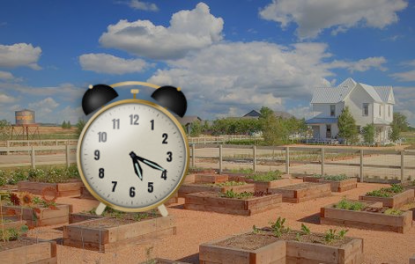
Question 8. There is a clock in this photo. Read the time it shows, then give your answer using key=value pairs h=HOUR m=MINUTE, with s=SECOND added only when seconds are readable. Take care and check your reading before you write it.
h=5 m=19
